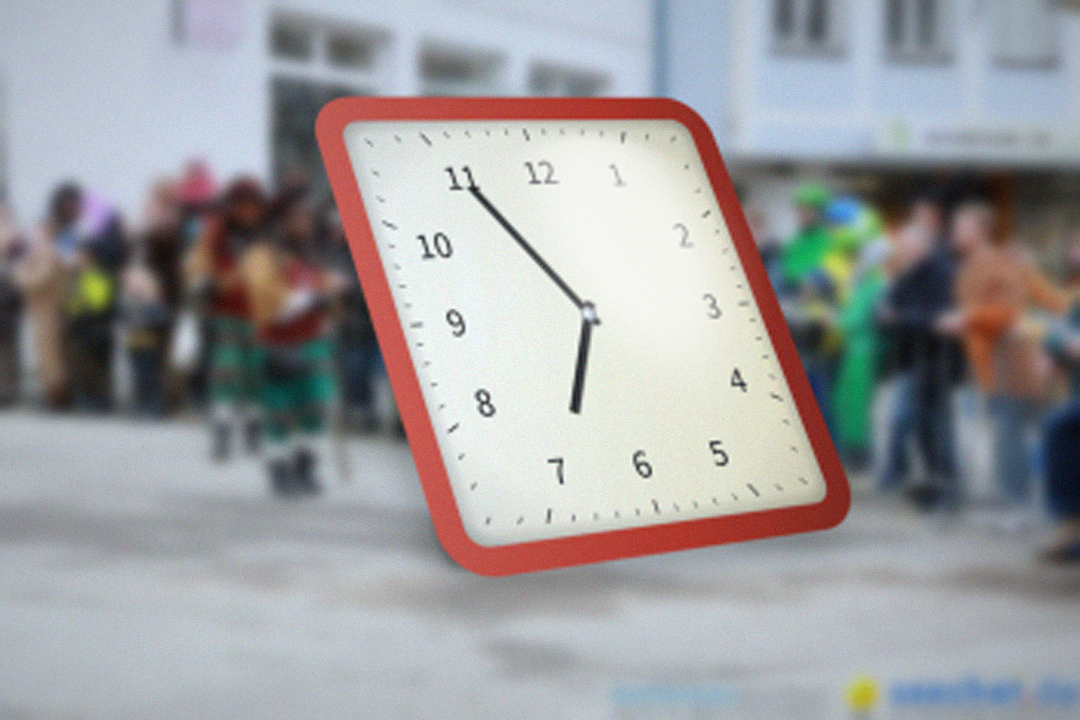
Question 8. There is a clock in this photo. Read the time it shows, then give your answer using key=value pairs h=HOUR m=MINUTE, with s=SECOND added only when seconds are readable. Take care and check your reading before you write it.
h=6 m=55
